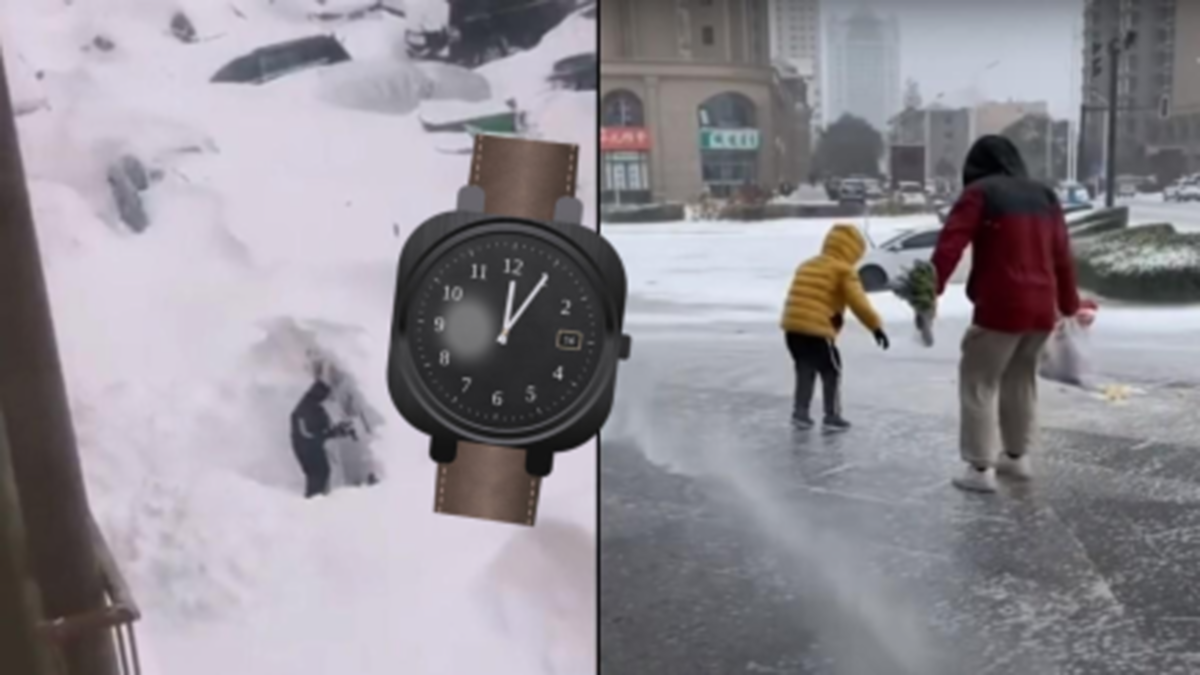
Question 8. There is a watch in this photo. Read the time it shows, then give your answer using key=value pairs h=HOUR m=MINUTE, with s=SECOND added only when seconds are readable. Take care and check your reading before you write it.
h=12 m=5
